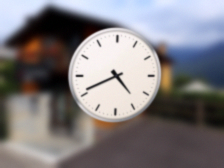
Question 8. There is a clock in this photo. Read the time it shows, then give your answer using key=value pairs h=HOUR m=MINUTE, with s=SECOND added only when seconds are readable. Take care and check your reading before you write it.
h=4 m=41
